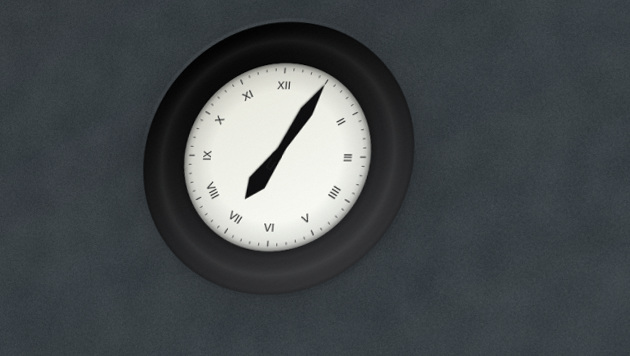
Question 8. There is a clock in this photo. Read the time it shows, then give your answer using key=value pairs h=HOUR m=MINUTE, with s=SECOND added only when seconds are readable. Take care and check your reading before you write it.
h=7 m=5
